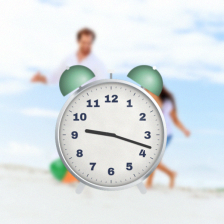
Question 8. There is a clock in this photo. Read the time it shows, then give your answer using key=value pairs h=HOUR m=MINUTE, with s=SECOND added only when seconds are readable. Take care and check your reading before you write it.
h=9 m=18
